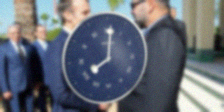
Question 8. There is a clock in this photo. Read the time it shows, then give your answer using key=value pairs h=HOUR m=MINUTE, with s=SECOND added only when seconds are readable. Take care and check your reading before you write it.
h=8 m=1
